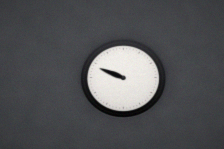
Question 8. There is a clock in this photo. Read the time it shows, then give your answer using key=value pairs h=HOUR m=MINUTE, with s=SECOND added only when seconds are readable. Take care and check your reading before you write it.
h=9 m=49
